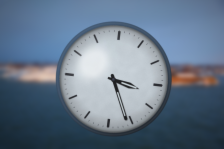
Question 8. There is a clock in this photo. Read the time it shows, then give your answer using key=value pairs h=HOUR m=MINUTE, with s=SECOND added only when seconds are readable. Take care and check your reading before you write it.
h=3 m=26
